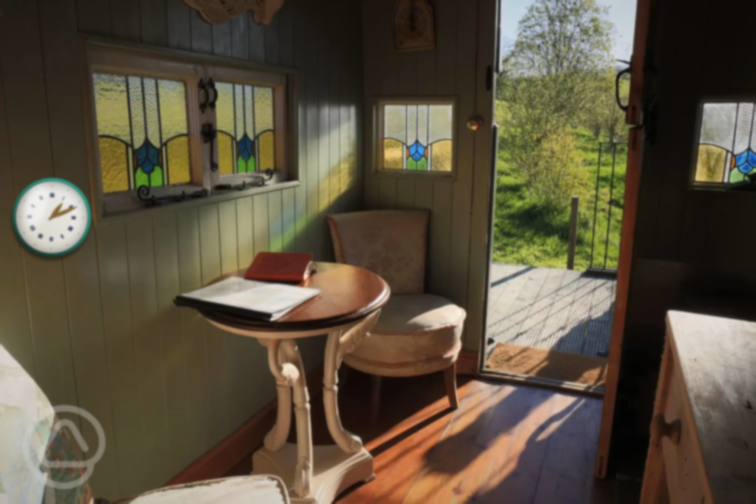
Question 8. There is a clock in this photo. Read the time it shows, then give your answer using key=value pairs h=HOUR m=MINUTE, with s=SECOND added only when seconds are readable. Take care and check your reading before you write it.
h=1 m=11
